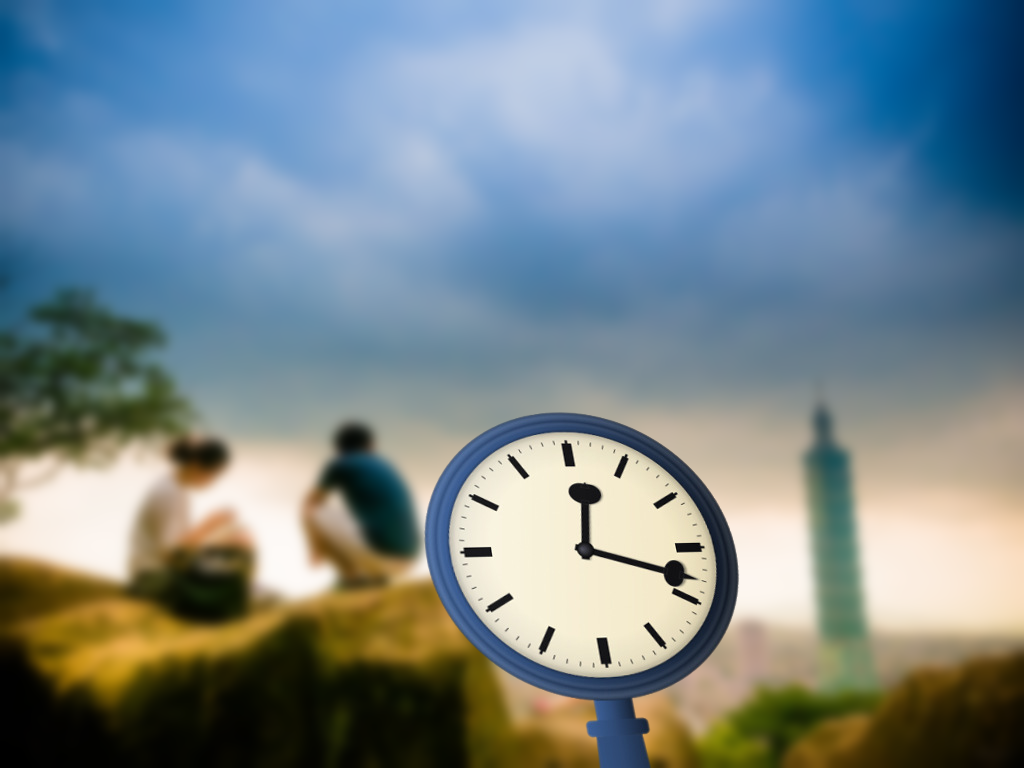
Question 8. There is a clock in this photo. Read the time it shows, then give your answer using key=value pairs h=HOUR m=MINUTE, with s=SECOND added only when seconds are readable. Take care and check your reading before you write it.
h=12 m=18
